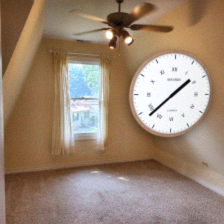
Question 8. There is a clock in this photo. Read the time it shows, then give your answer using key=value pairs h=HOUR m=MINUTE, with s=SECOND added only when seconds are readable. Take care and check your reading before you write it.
h=1 m=38
